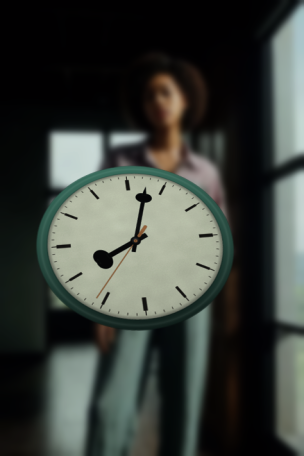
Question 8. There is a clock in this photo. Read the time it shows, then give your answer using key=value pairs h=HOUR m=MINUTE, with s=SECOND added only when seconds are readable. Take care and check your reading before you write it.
h=8 m=2 s=36
